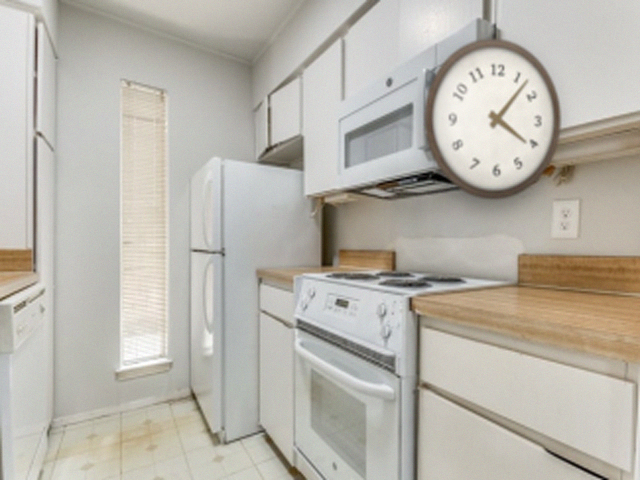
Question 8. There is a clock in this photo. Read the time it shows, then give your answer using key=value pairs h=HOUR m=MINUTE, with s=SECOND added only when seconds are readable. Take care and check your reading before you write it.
h=4 m=7
